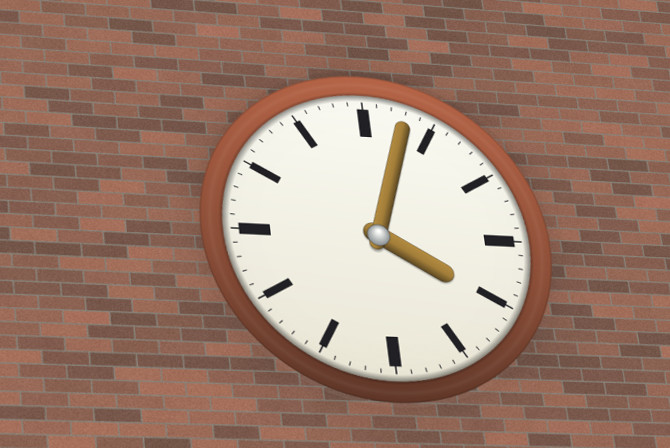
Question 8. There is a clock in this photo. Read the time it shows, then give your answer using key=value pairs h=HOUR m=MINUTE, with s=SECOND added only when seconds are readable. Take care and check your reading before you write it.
h=4 m=3
